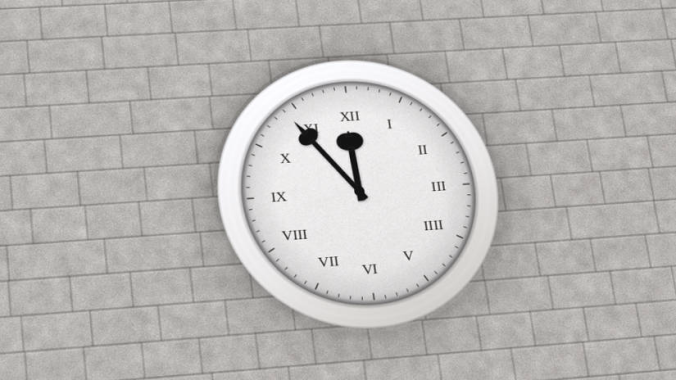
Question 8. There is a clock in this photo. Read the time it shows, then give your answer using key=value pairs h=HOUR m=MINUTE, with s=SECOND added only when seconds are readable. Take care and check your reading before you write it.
h=11 m=54
